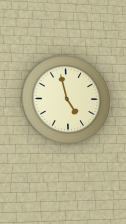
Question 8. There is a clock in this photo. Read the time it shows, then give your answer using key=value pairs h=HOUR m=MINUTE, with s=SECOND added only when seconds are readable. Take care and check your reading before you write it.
h=4 m=58
